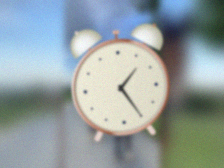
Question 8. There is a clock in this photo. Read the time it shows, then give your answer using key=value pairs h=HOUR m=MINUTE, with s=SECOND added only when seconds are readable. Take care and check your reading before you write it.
h=1 m=25
